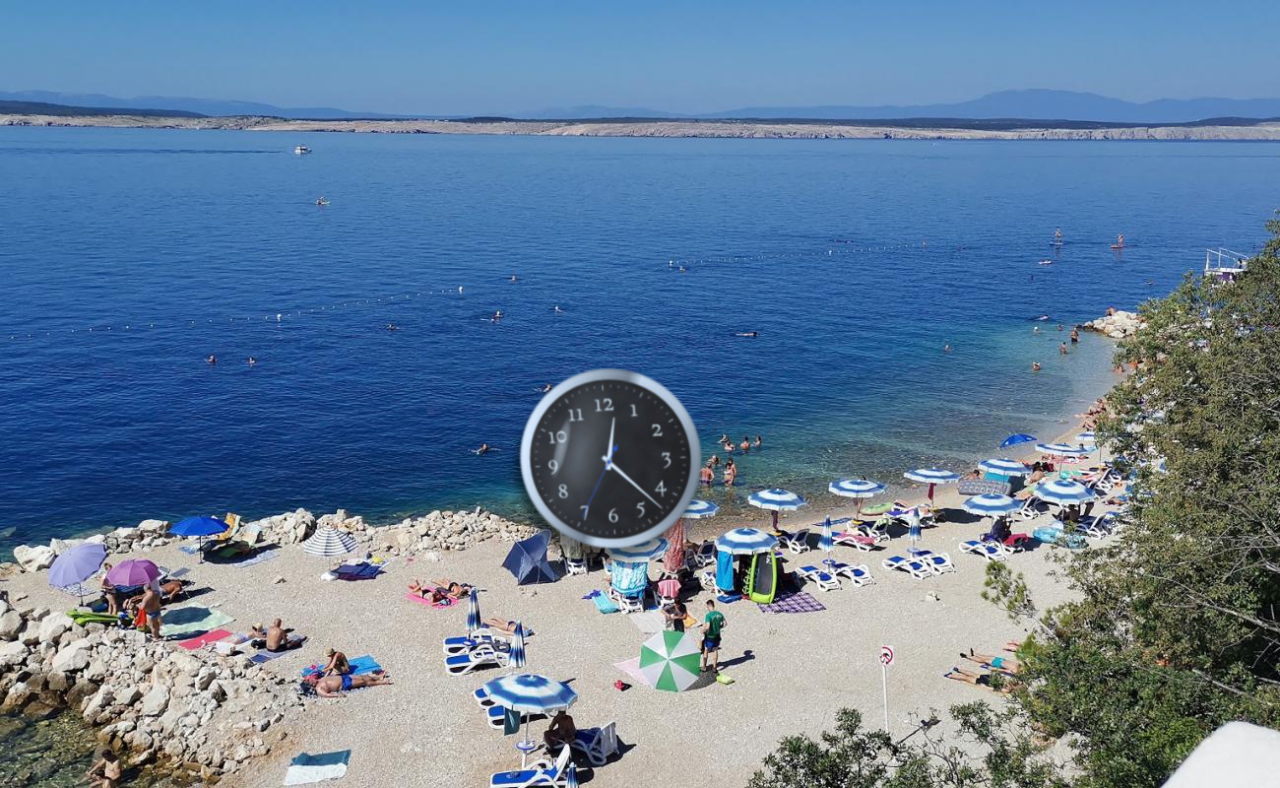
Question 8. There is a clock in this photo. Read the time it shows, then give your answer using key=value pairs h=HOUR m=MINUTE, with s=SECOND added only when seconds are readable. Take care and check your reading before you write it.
h=12 m=22 s=35
